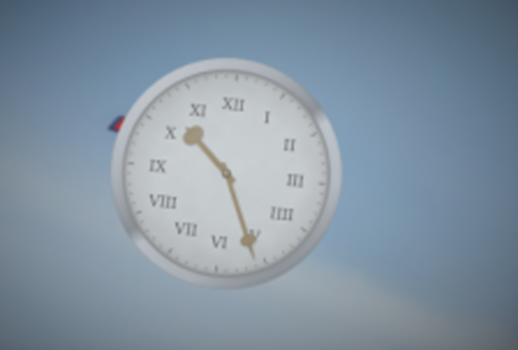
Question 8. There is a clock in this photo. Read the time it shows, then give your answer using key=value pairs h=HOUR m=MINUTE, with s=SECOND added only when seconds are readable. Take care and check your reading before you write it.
h=10 m=26
